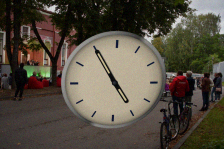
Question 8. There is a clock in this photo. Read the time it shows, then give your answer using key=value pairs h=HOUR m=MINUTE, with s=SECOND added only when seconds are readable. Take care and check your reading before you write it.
h=4 m=55
